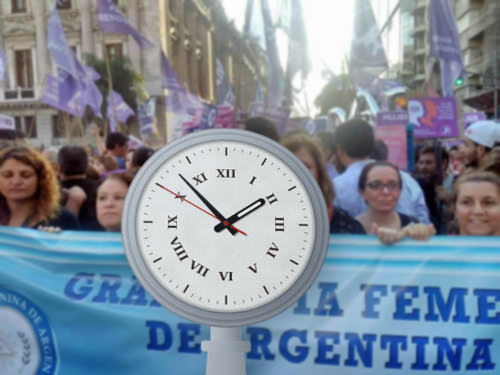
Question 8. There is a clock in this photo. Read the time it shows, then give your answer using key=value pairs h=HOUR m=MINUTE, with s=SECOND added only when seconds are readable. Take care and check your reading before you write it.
h=1 m=52 s=50
